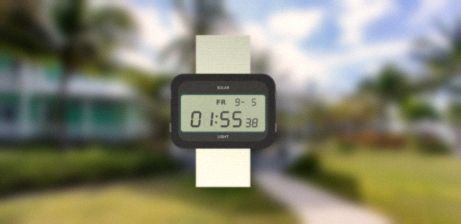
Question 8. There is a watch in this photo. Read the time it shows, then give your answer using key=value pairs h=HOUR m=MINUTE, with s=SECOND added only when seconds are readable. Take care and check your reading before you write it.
h=1 m=55 s=38
